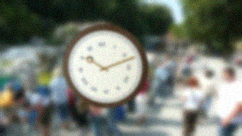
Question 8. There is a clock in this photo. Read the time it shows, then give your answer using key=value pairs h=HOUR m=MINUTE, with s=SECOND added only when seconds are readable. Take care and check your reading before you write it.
h=10 m=12
